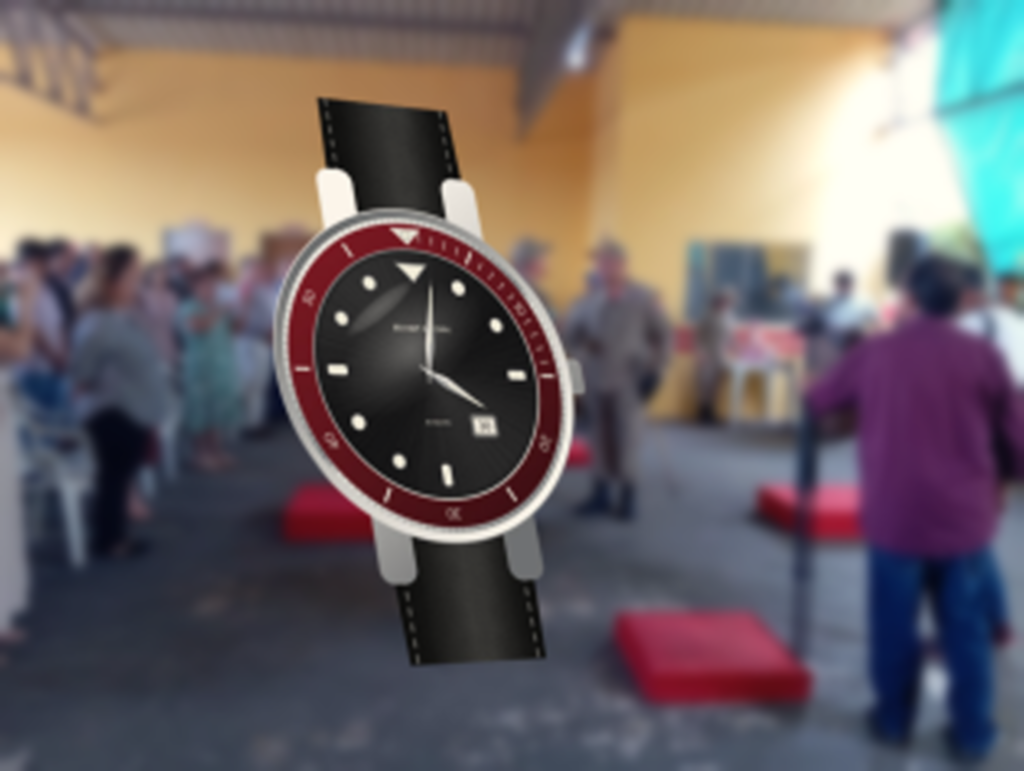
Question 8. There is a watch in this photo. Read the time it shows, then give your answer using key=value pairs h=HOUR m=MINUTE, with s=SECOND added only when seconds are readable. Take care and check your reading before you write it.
h=4 m=2
